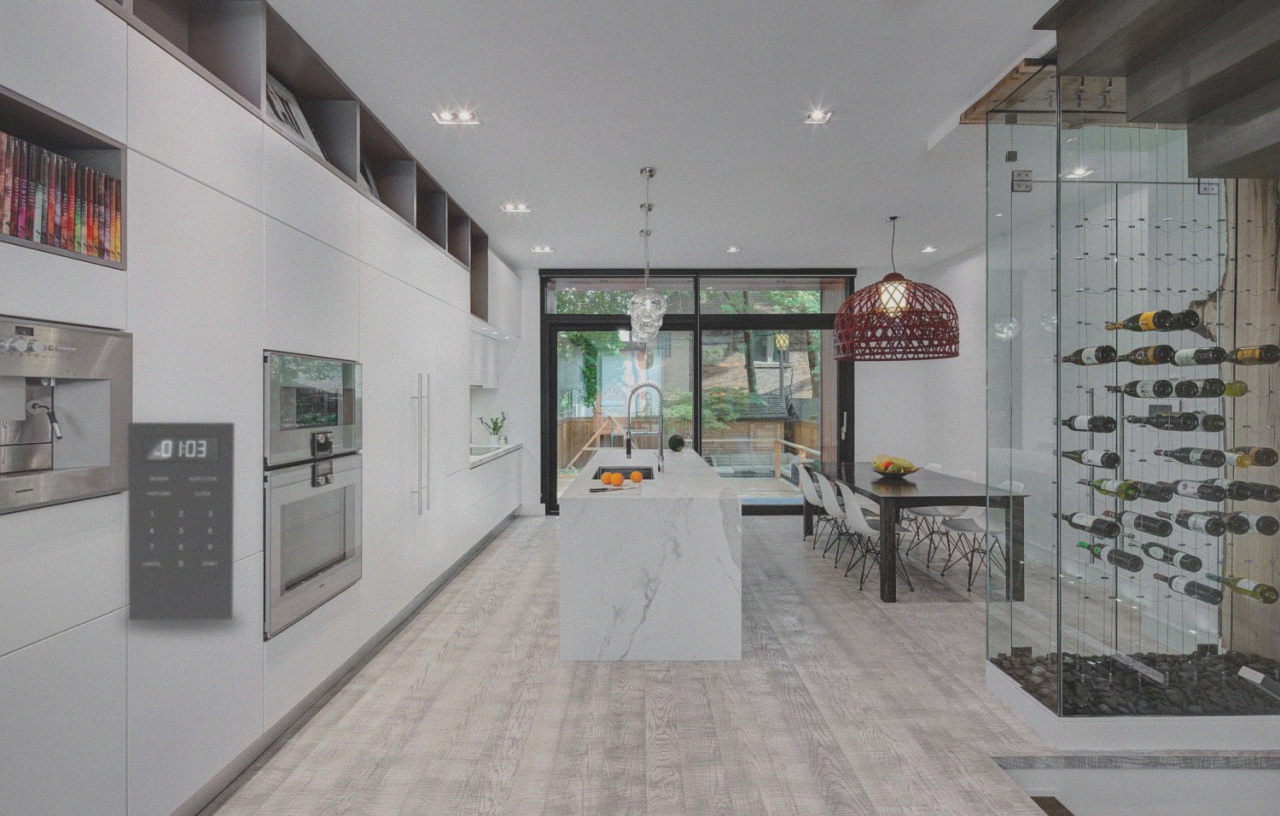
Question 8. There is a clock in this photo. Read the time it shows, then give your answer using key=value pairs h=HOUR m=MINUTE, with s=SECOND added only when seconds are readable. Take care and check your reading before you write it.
h=1 m=3
